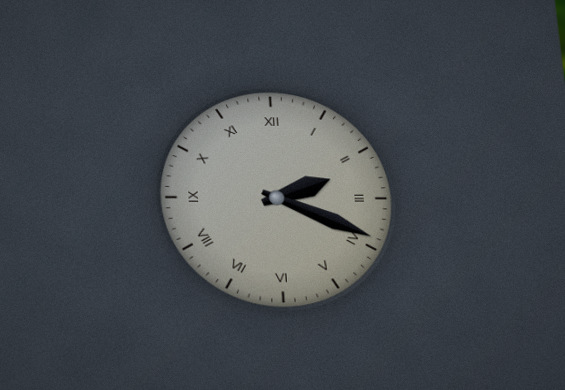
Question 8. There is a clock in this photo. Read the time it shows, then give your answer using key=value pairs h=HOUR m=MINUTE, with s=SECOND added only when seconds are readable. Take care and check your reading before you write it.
h=2 m=19
